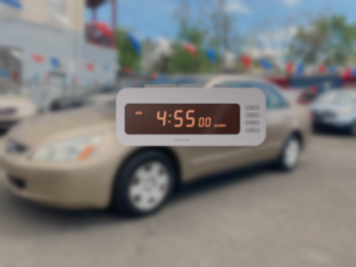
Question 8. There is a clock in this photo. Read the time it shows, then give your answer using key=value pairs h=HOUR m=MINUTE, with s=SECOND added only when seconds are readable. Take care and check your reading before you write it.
h=4 m=55 s=0
